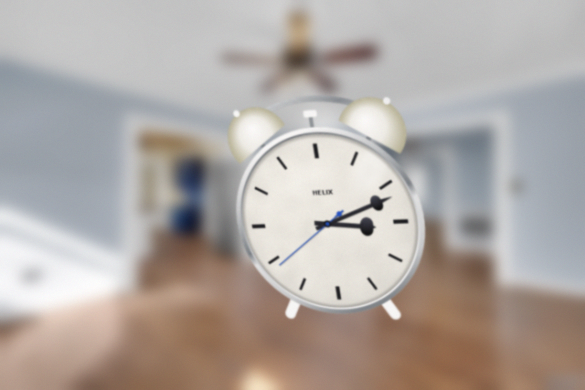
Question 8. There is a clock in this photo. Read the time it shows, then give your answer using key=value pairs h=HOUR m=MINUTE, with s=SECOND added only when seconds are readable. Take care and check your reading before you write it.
h=3 m=11 s=39
